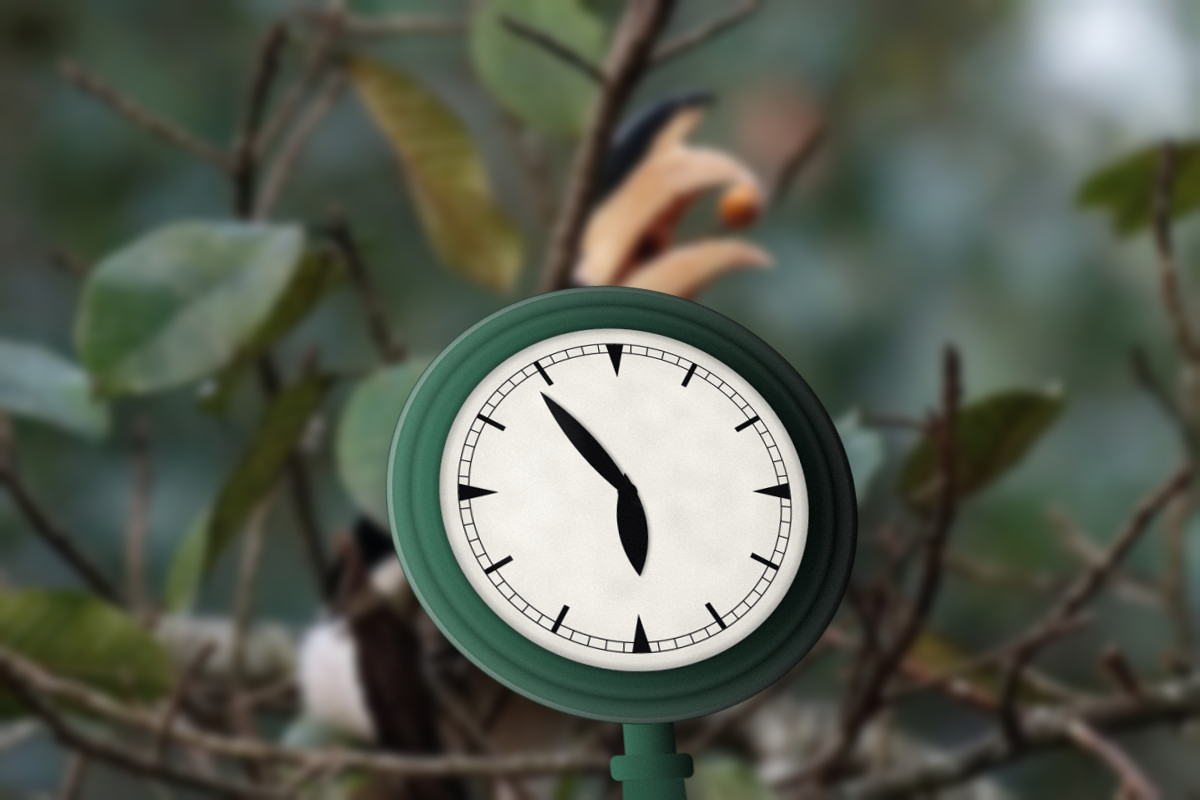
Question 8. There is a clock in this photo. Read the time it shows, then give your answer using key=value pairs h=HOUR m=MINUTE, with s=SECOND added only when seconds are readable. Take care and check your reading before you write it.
h=5 m=54
